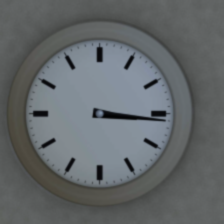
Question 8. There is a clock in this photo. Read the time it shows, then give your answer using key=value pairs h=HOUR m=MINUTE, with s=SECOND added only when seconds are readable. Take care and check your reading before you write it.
h=3 m=16
